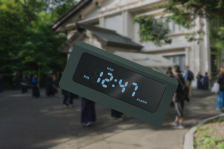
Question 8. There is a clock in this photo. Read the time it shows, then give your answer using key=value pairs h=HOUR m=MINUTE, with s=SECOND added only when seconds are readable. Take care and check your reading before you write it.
h=12 m=47
